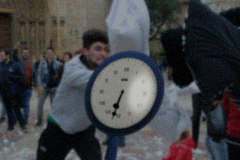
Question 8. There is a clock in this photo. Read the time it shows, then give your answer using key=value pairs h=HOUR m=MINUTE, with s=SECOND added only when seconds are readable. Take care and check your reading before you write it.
h=6 m=32
